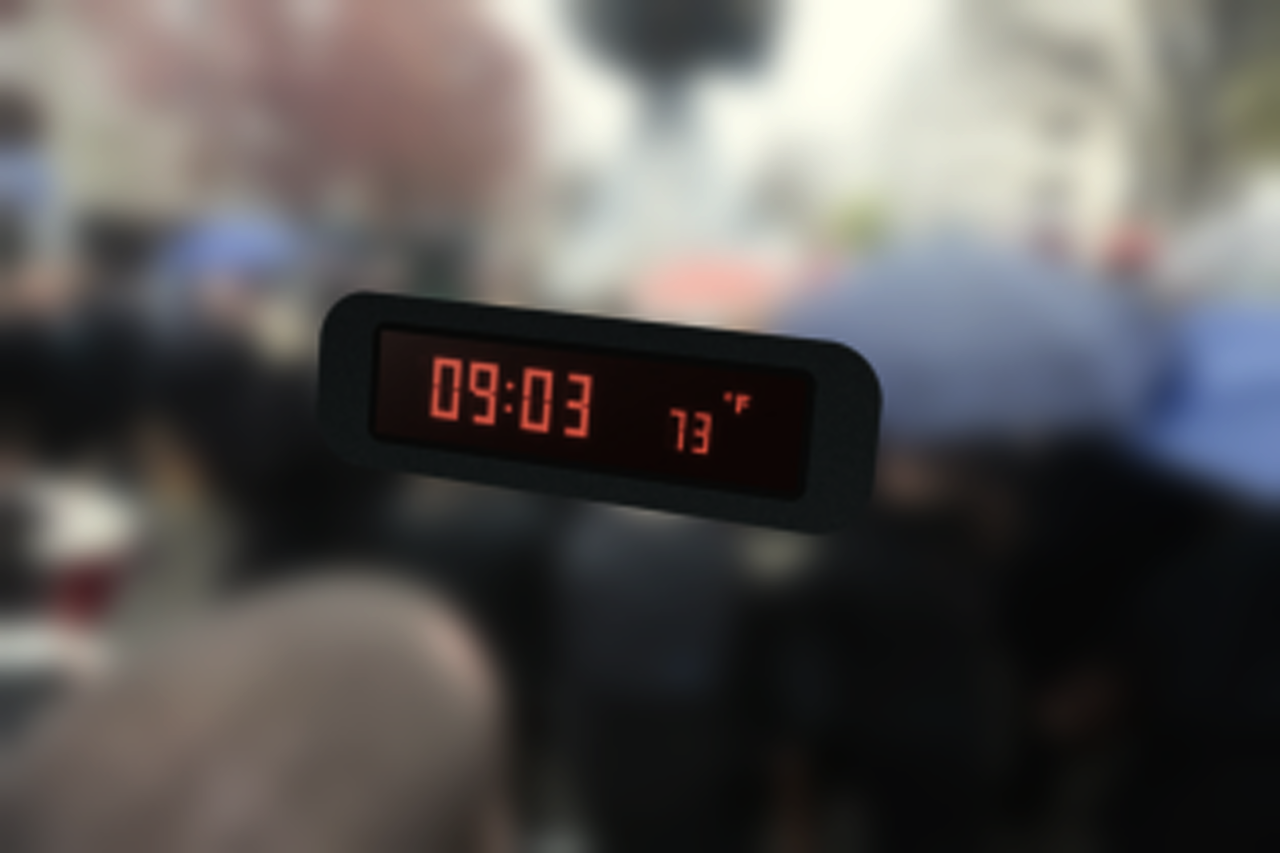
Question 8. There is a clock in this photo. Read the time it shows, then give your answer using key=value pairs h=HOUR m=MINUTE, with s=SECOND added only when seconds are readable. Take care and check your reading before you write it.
h=9 m=3
